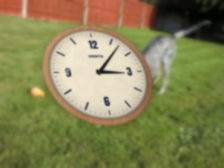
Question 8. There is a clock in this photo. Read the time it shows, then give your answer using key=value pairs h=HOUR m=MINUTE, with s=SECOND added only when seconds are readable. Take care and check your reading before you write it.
h=3 m=7
